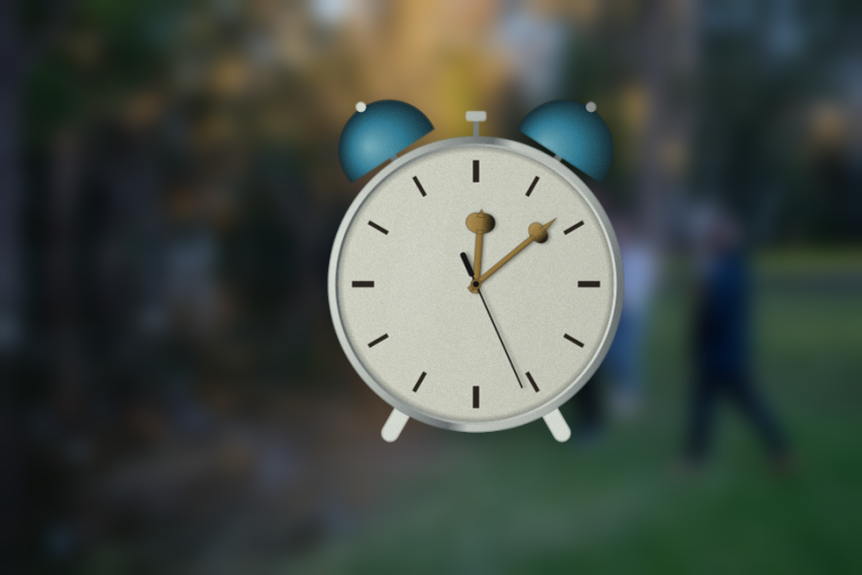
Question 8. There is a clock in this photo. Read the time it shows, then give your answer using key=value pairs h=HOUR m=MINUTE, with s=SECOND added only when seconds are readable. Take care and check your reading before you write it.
h=12 m=8 s=26
